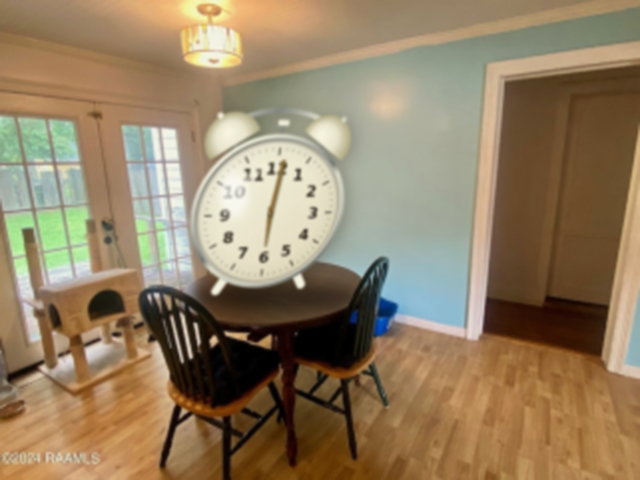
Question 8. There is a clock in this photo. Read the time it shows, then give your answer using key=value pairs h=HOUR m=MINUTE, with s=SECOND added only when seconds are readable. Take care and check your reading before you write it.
h=6 m=1
